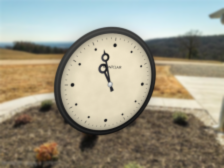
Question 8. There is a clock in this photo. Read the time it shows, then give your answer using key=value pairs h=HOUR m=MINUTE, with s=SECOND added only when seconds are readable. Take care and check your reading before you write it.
h=10 m=57
